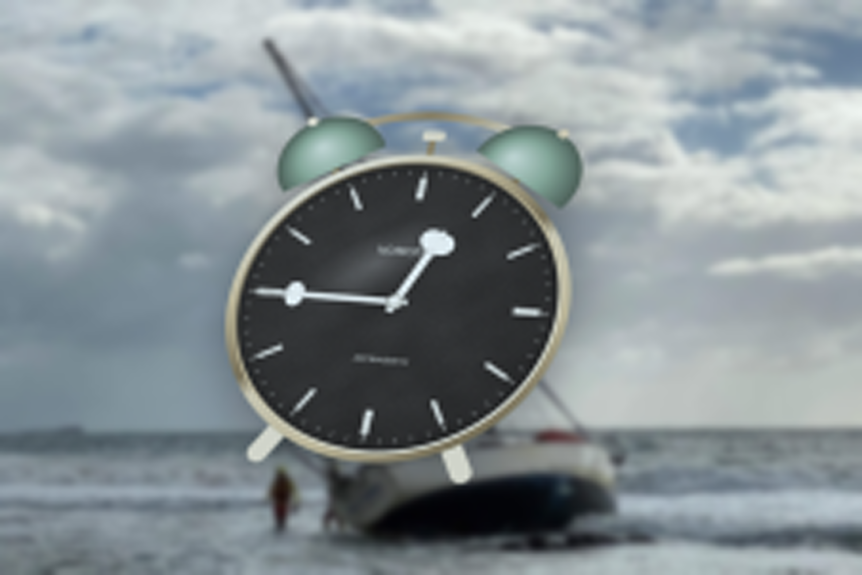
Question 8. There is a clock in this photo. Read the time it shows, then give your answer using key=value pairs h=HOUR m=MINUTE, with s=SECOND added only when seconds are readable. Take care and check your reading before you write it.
h=12 m=45
